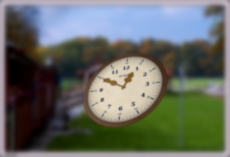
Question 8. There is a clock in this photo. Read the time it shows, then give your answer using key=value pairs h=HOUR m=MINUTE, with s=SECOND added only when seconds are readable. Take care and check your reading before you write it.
h=12 m=50
